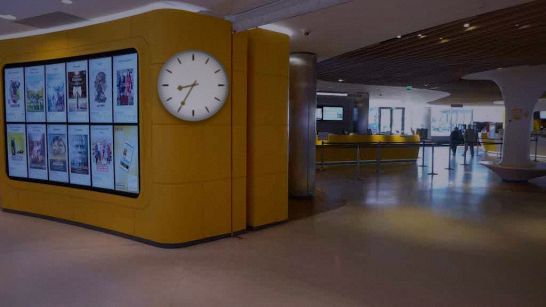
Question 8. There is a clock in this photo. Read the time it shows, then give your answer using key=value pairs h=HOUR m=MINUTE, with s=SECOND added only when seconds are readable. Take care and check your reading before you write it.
h=8 m=35
